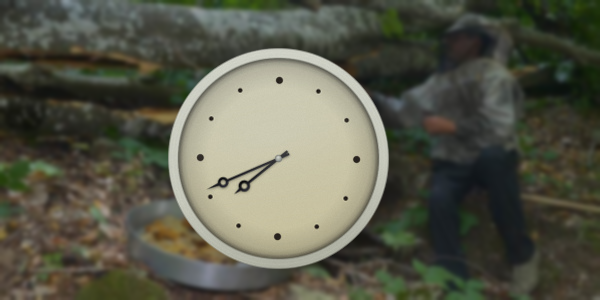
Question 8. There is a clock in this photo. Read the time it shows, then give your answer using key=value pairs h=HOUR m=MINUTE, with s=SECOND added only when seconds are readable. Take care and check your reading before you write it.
h=7 m=41
